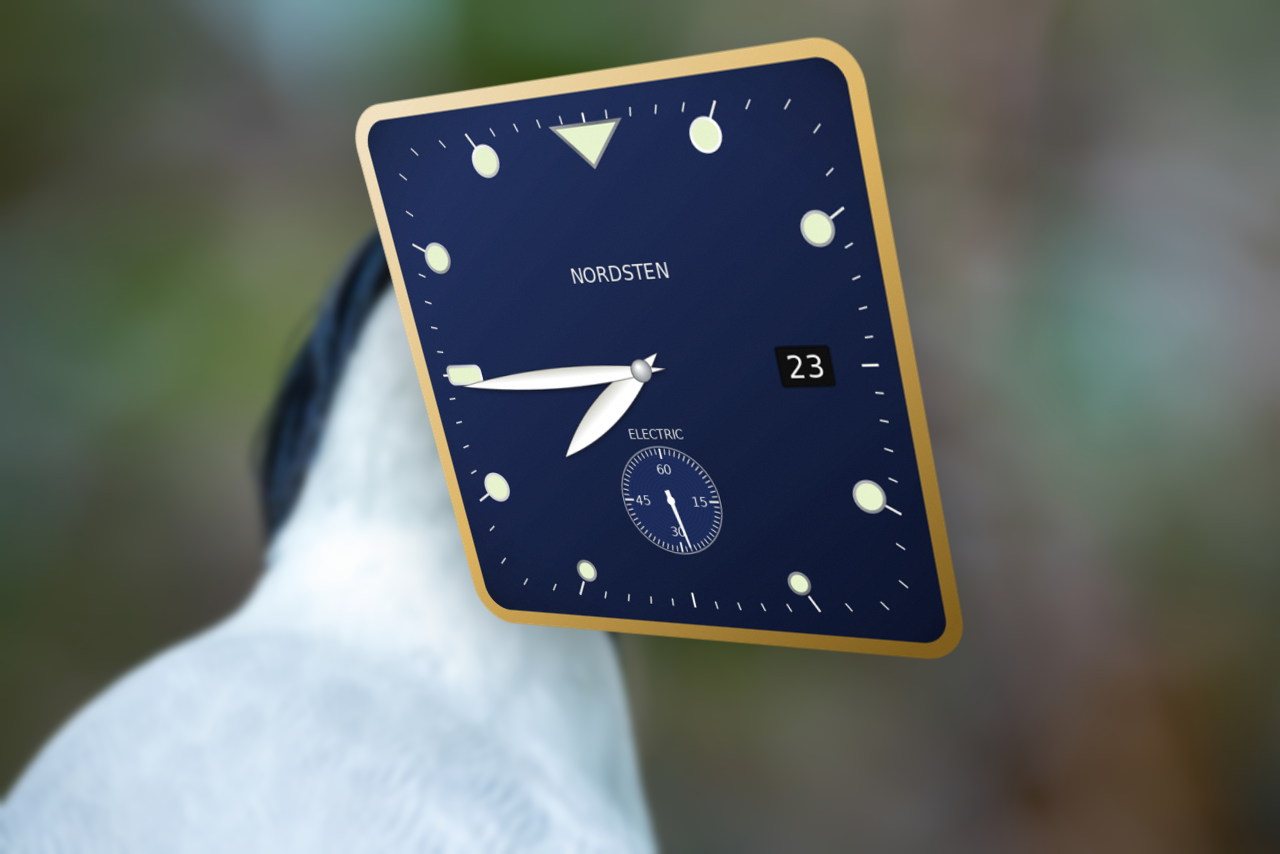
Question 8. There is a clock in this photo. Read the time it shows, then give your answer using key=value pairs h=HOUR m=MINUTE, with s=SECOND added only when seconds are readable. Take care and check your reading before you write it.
h=7 m=44 s=28
